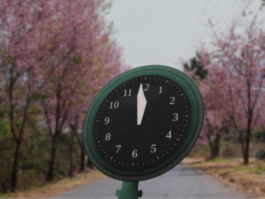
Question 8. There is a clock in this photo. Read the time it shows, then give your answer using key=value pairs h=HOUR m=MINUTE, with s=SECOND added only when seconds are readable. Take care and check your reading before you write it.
h=11 m=59
